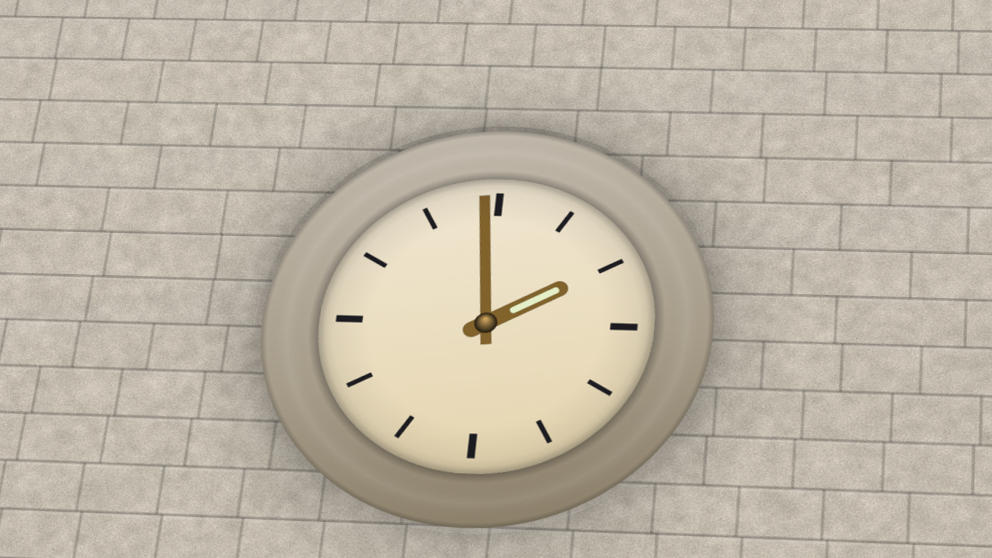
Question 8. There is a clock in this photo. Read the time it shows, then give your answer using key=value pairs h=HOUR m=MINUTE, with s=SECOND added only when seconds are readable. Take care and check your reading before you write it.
h=1 m=59
